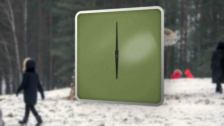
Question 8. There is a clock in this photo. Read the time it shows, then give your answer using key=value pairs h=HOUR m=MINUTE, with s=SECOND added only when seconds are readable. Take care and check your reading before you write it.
h=6 m=0
